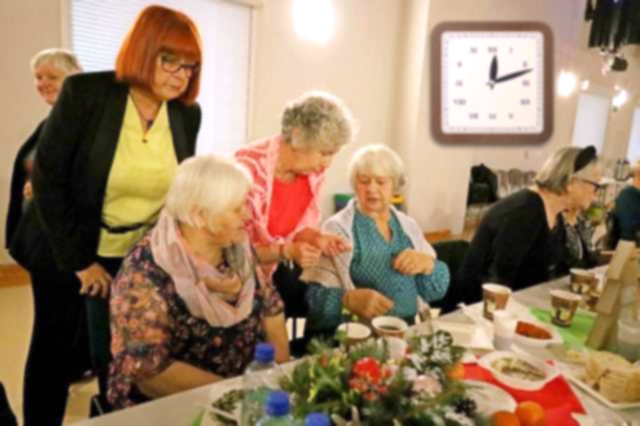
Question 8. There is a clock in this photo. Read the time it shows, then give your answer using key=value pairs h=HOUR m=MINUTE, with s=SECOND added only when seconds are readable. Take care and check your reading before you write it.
h=12 m=12
